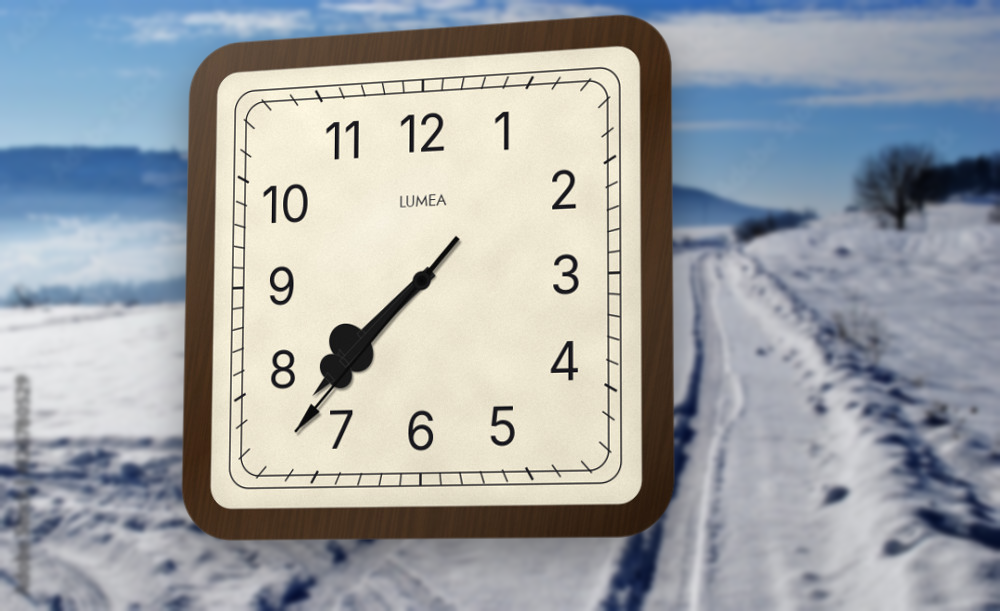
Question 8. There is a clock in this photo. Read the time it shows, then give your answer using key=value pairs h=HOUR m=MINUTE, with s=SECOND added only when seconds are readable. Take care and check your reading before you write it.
h=7 m=37 s=37
